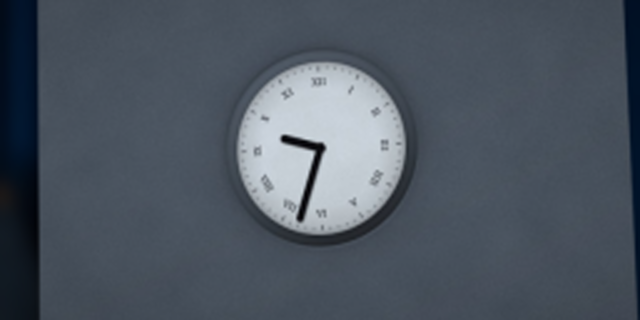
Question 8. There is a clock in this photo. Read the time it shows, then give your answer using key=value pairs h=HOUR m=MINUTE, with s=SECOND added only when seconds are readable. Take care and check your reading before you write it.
h=9 m=33
